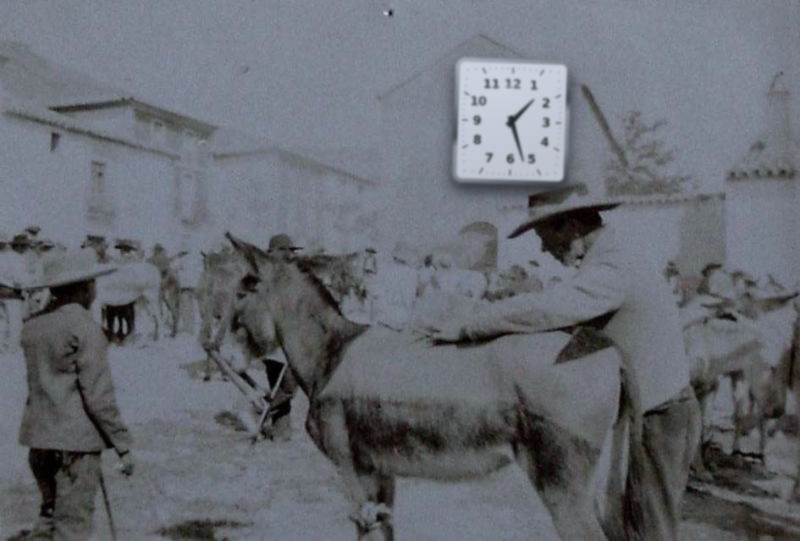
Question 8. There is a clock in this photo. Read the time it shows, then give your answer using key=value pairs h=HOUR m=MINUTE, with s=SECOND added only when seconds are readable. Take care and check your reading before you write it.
h=1 m=27
